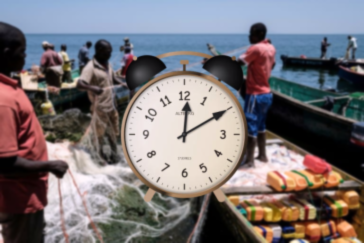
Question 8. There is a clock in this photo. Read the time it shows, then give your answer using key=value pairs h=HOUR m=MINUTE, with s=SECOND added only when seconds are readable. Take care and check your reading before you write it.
h=12 m=10
